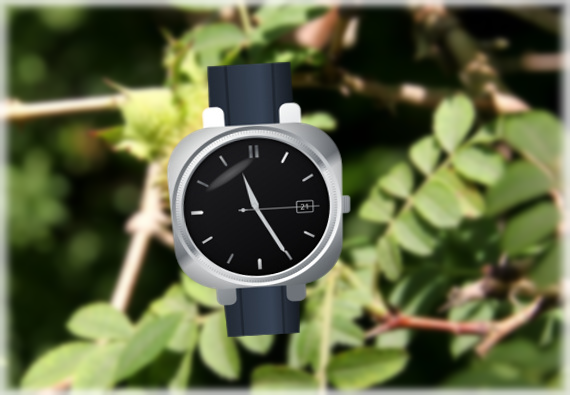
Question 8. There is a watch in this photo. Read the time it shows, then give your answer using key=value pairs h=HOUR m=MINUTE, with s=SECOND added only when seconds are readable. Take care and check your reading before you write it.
h=11 m=25 s=15
